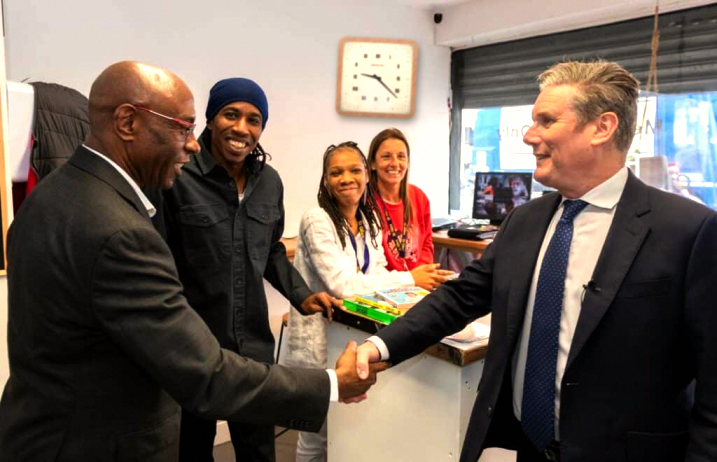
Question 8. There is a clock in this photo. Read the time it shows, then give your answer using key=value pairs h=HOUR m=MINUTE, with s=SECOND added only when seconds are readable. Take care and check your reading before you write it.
h=9 m=22
